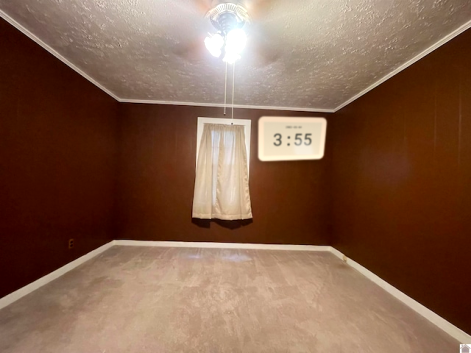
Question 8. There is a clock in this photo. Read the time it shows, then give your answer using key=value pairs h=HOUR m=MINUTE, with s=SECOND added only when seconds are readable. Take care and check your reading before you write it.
h=3 m=55
